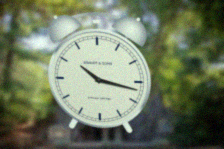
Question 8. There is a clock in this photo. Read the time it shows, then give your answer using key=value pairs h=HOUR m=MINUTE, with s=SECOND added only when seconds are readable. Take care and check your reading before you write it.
h=10 m=17
